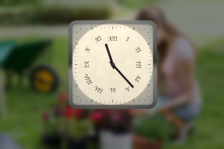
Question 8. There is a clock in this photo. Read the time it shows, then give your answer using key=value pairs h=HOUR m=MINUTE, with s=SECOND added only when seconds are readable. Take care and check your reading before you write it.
h=11 m=23
